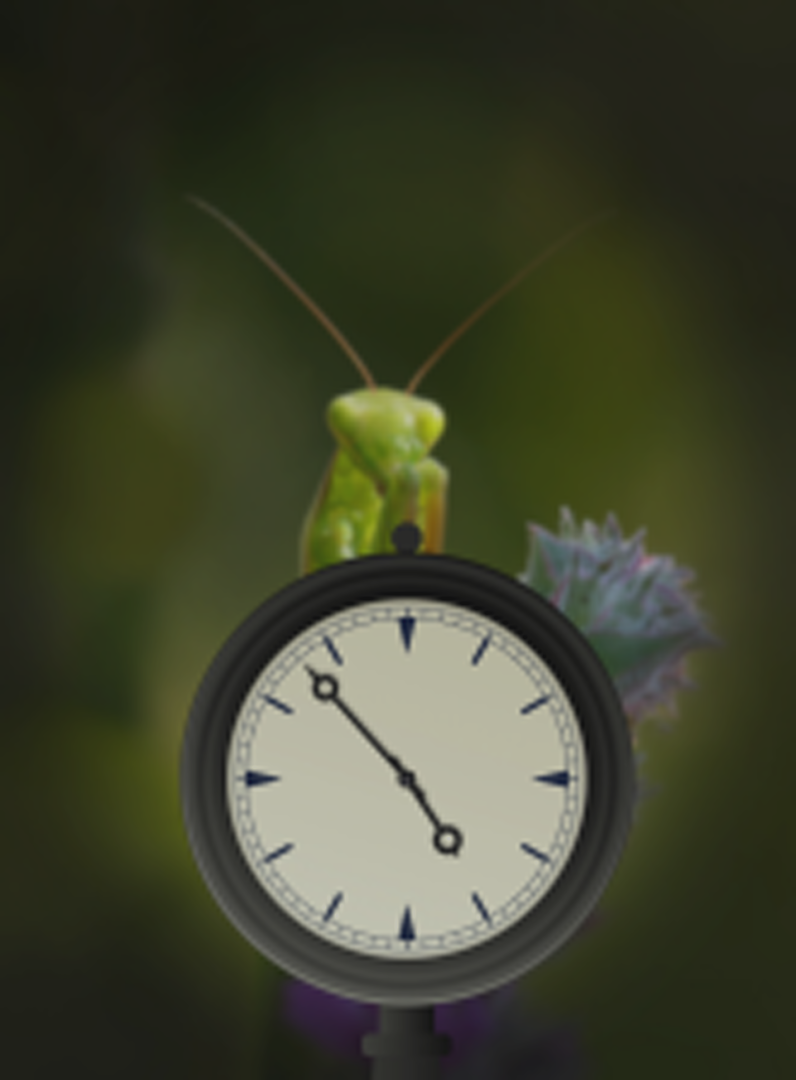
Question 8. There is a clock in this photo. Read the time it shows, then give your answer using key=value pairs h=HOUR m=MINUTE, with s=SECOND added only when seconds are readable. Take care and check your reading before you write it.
h=4 m=53
